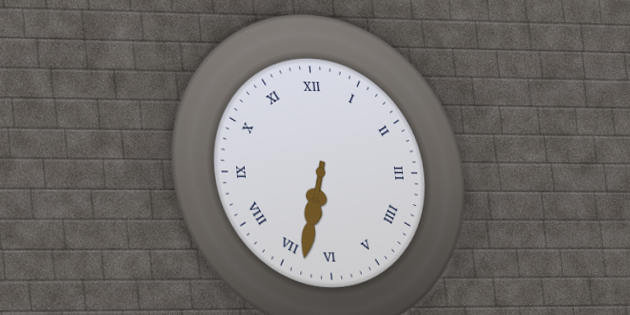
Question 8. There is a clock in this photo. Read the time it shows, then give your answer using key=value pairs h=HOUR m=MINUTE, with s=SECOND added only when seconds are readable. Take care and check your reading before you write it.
h=6 m=33
